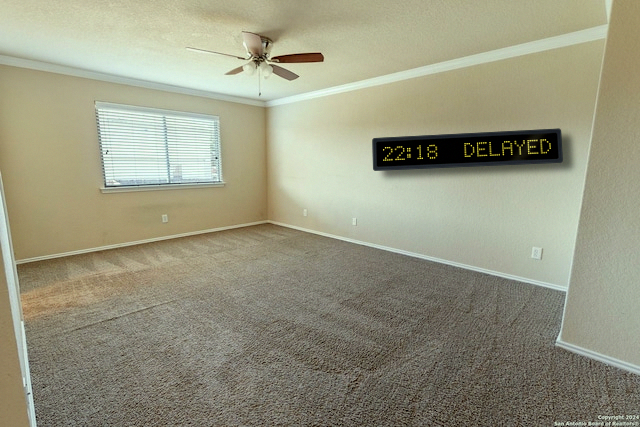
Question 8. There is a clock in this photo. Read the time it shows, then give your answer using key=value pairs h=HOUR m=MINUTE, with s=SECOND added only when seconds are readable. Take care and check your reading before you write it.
h=22 m=18
